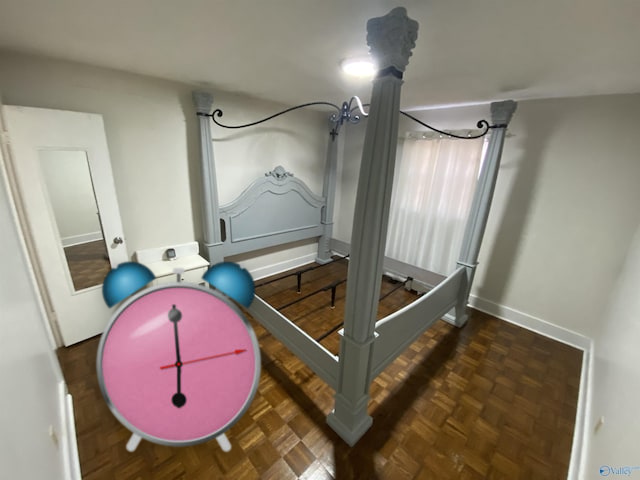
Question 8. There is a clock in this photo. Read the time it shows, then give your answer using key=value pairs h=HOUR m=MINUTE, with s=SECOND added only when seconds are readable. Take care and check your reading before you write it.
h=5 m=59 s=13
